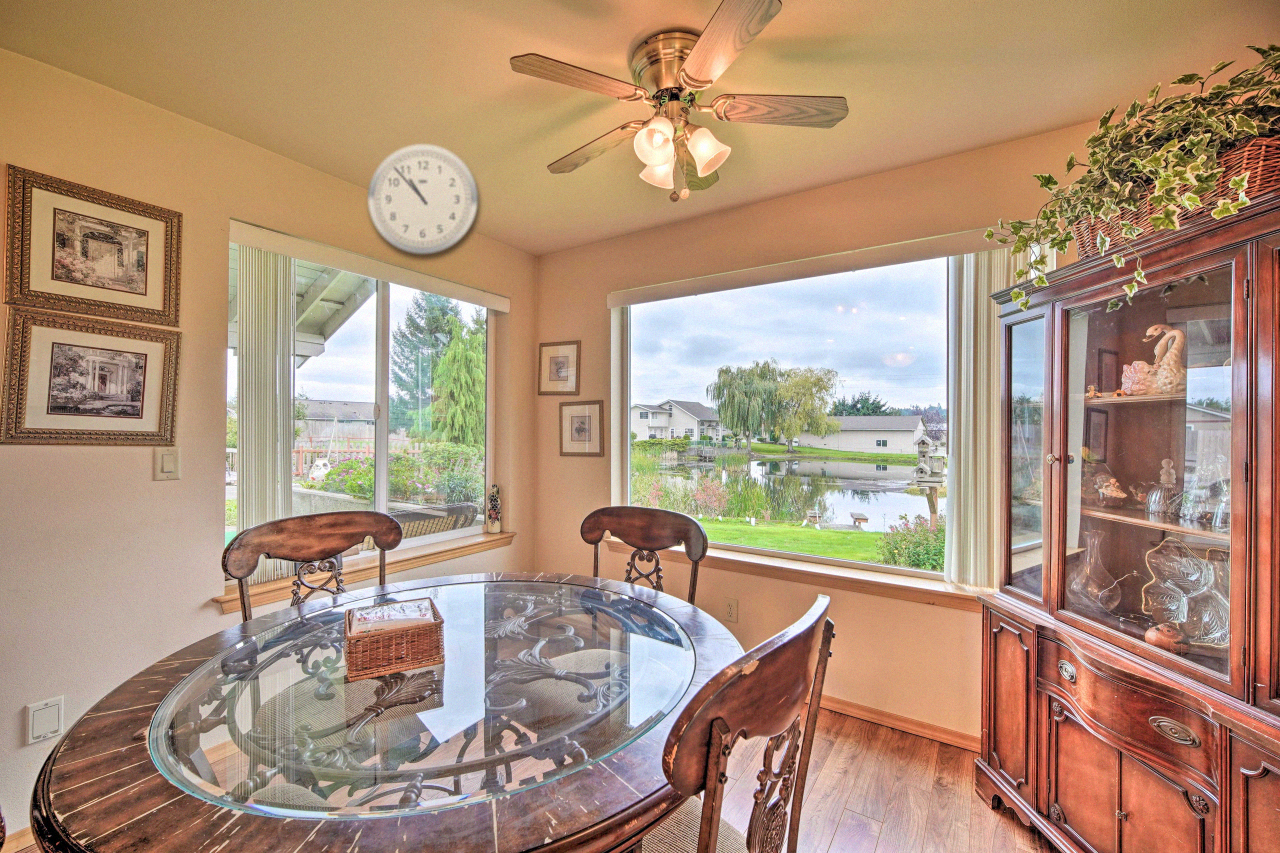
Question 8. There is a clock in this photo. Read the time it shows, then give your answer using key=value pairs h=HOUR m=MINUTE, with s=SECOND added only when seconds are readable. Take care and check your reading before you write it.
h=10 m=53
